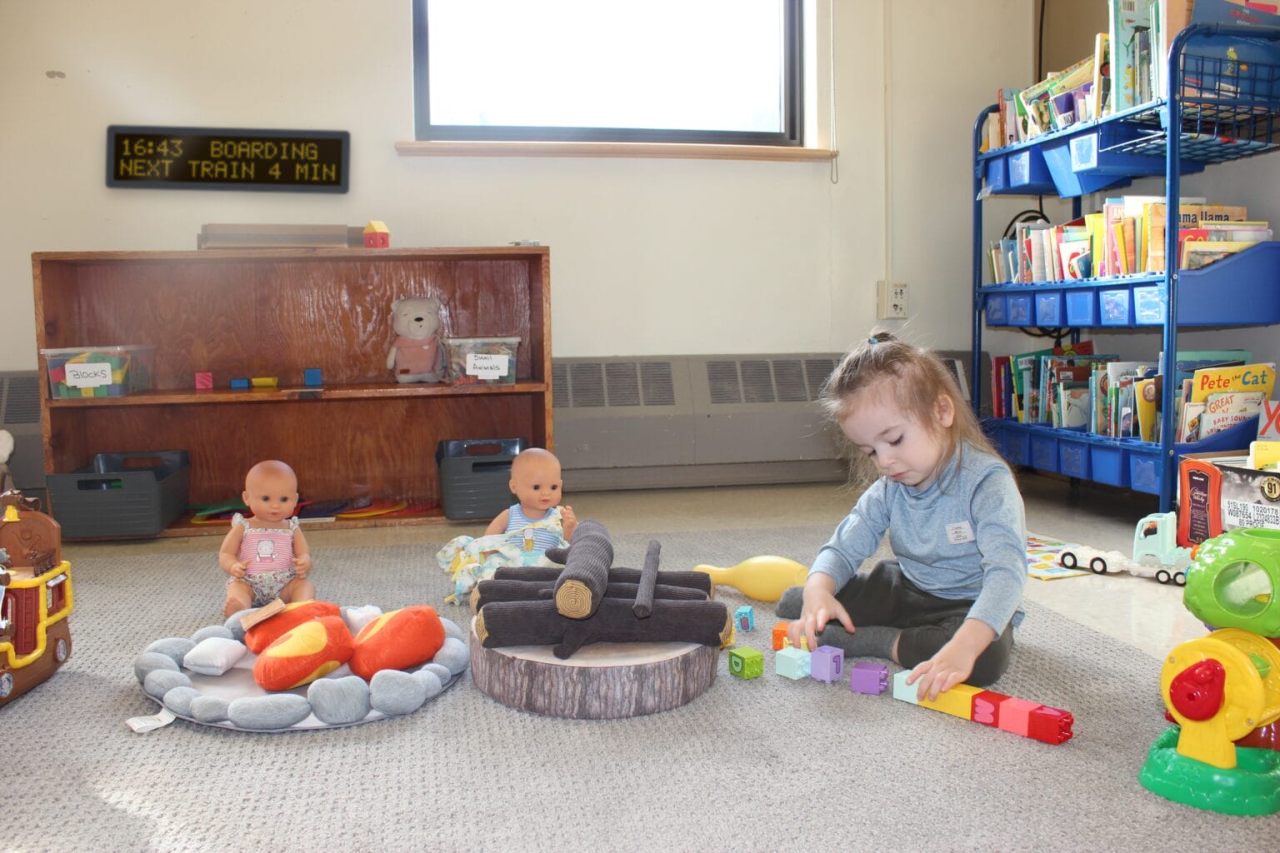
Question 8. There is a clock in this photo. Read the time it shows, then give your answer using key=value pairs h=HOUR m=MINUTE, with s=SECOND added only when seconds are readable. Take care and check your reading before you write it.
h=16 m=43
